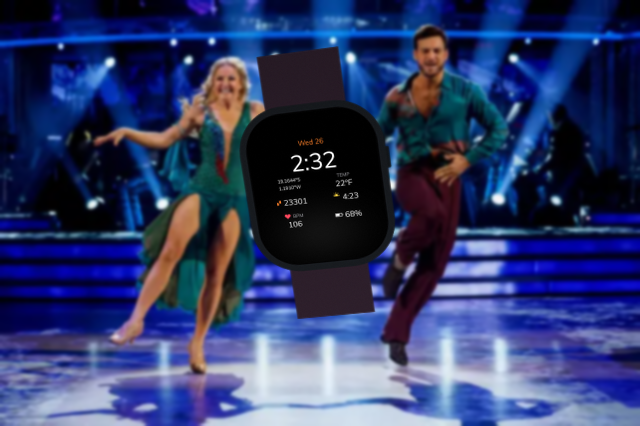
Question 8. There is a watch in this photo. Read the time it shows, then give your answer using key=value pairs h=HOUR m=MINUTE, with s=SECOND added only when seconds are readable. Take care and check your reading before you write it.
h=2 m=32
